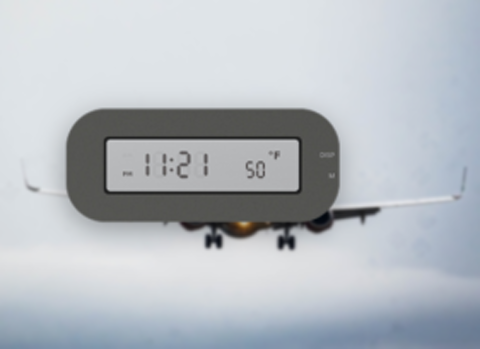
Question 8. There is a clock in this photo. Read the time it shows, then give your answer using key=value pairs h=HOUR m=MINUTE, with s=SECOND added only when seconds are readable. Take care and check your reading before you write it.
h=11 m=21
